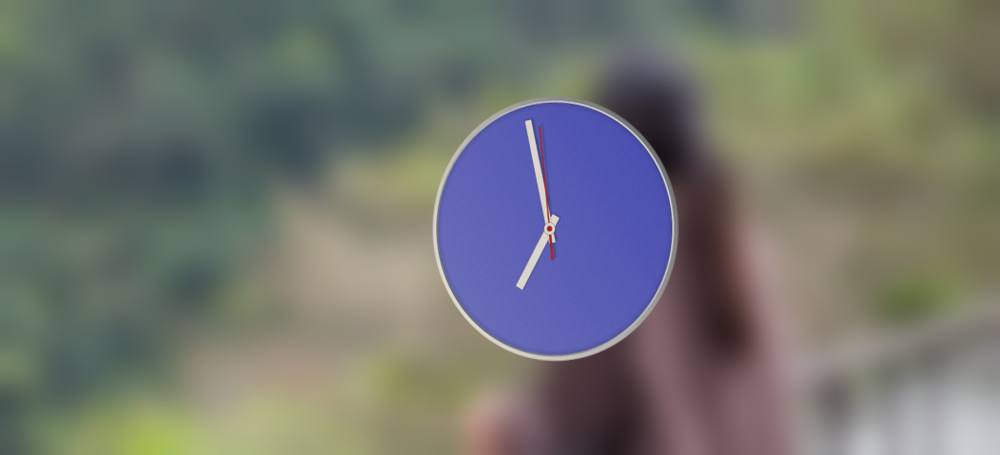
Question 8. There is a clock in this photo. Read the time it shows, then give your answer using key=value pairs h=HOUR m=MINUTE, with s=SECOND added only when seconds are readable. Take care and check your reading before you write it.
h=6 m=57 s=59
